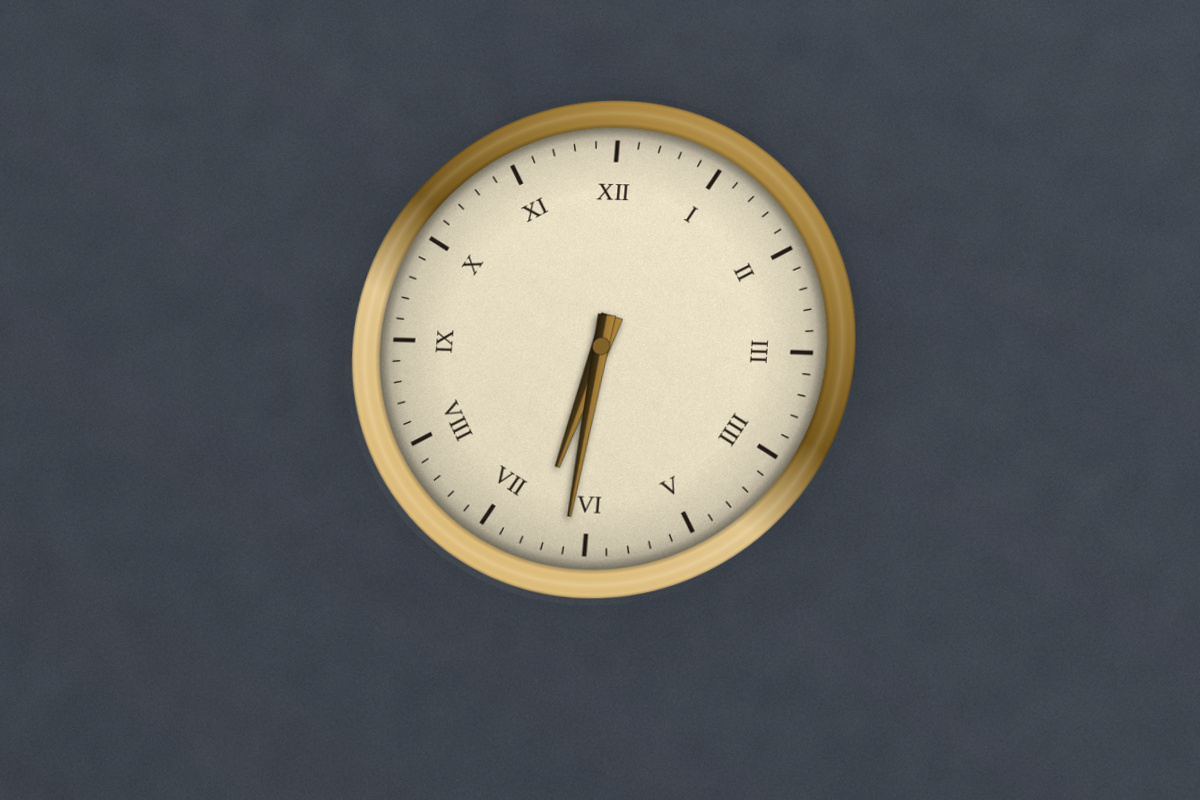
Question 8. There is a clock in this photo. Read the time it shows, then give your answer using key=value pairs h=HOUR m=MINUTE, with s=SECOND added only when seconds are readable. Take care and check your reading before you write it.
h=6 m=31
